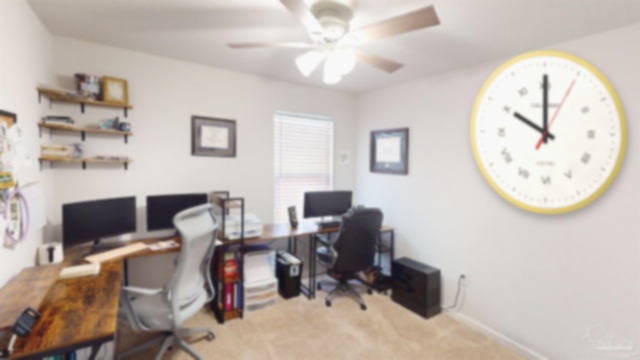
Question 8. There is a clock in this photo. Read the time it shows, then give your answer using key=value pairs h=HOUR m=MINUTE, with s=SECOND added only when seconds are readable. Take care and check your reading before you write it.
h=10 m=0 s=5
